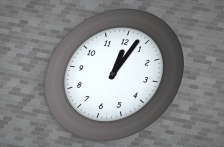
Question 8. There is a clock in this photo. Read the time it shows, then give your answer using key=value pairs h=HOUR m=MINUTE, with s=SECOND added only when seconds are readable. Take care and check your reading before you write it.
h=12 m=3
